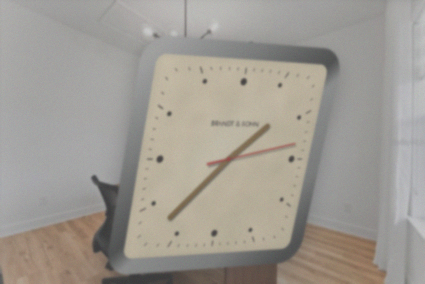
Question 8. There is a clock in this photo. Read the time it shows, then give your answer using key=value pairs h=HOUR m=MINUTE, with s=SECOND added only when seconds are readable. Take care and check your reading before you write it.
h=1 m=37 s=13
